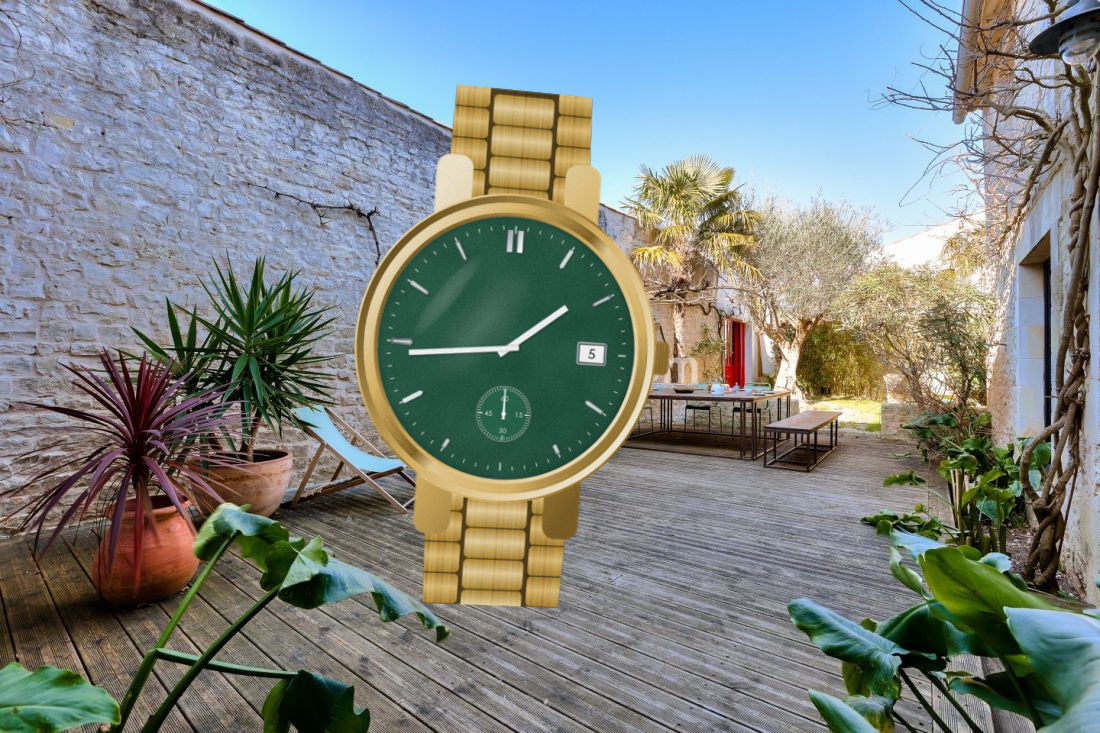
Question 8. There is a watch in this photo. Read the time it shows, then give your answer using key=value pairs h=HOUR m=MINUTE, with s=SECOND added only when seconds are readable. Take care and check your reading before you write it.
h=1 m=44
